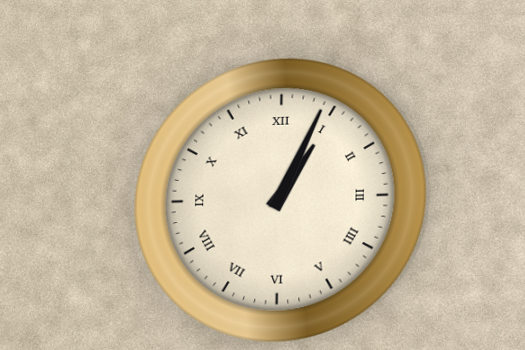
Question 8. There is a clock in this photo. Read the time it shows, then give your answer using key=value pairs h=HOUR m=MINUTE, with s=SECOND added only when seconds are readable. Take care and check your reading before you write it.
h=1 m=4
